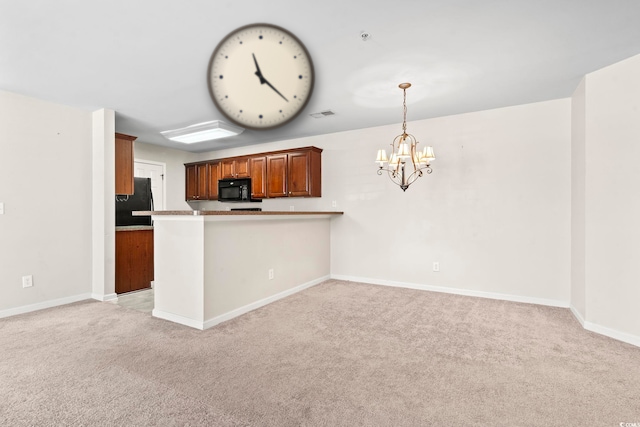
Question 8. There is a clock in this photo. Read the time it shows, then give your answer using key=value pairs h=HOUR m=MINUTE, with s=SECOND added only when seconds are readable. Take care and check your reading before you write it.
h=11 m=22
